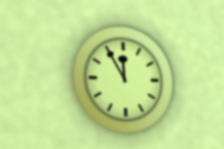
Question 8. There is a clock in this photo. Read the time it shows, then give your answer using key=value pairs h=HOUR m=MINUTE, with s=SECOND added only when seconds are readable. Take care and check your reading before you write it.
h=11 m=55
